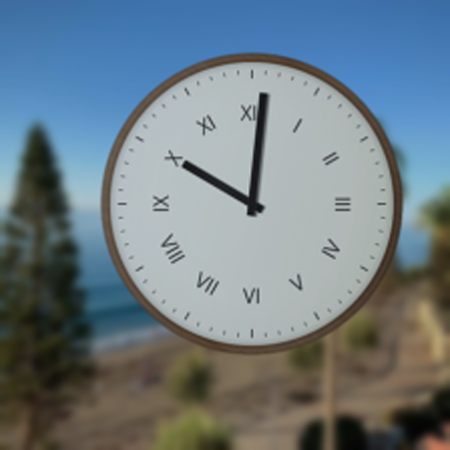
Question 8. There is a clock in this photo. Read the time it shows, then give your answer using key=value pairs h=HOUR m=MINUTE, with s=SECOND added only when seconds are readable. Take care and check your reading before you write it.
h=10 m=1
